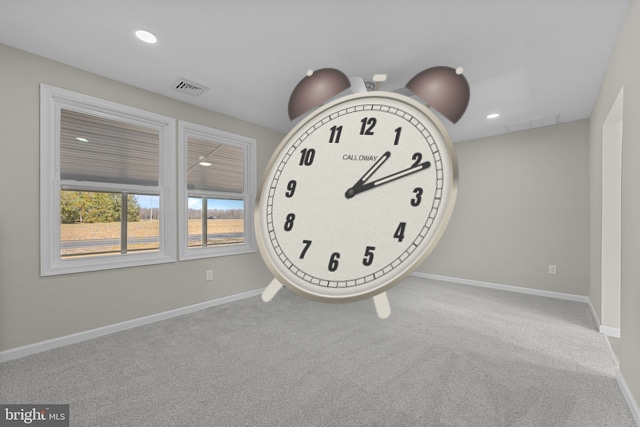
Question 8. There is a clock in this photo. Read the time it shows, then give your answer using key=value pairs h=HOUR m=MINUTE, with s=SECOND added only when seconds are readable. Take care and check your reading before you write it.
h=1 m=11
